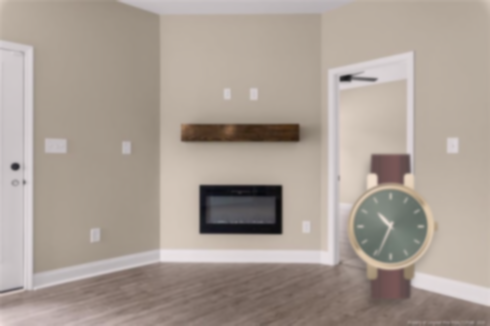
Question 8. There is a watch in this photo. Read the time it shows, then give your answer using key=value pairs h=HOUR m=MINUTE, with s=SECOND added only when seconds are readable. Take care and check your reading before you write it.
h=10 m=34
